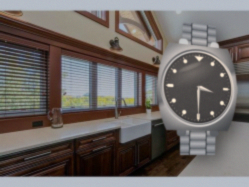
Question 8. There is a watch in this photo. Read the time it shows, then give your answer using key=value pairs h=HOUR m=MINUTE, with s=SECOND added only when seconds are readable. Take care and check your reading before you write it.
h=3 m=30
